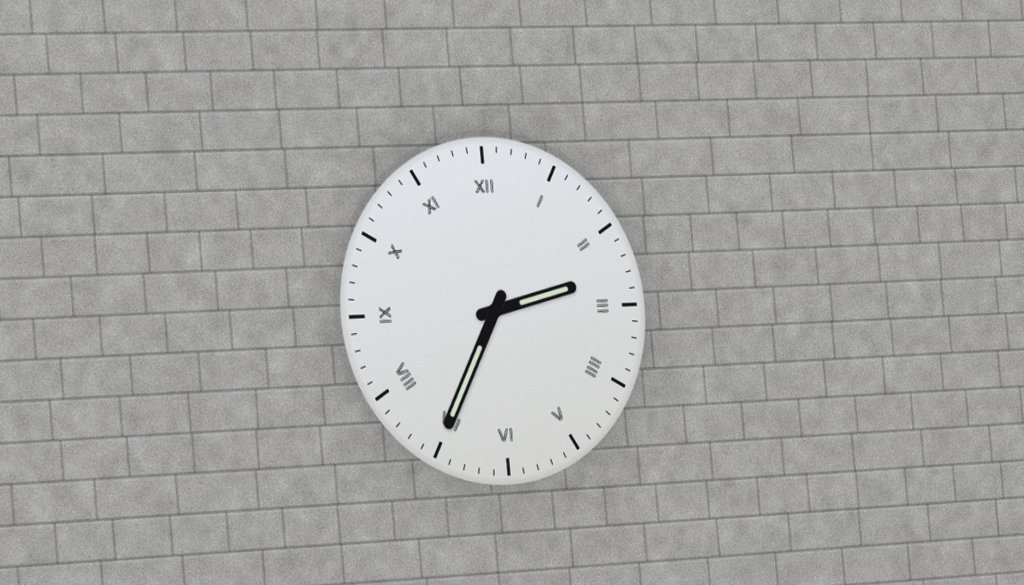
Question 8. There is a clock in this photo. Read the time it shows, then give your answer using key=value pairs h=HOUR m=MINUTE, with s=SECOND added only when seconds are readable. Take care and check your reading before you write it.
h=2 m=35
